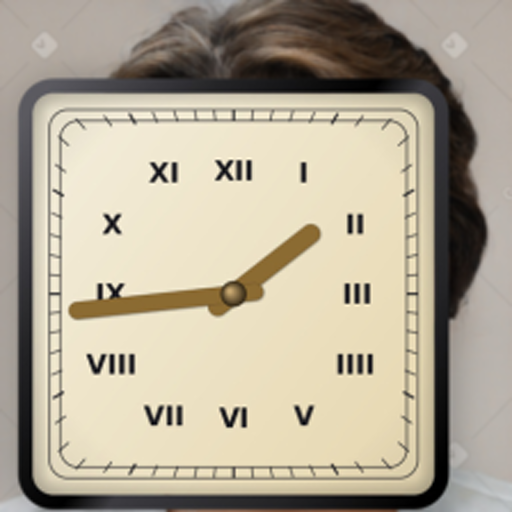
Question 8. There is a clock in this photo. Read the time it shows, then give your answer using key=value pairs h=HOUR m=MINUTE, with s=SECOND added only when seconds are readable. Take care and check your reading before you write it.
h=1 m=44
